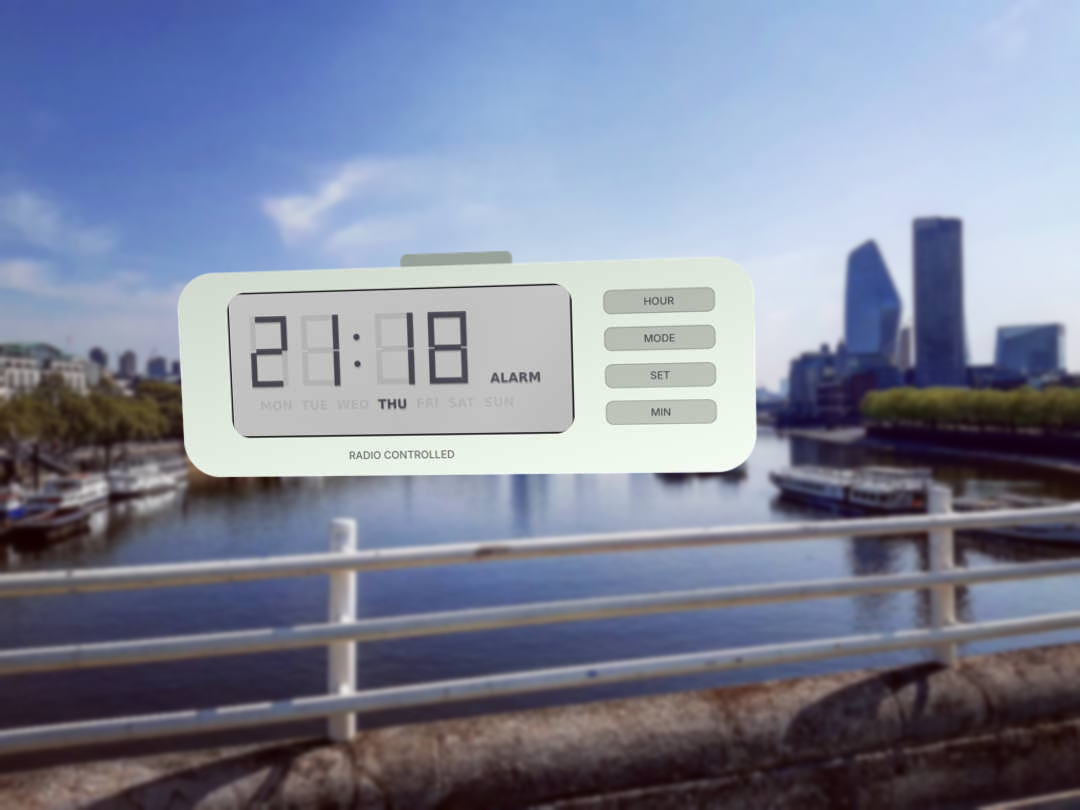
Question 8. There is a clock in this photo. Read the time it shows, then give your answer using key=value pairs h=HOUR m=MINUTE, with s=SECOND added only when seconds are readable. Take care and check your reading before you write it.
h=21 m=18
